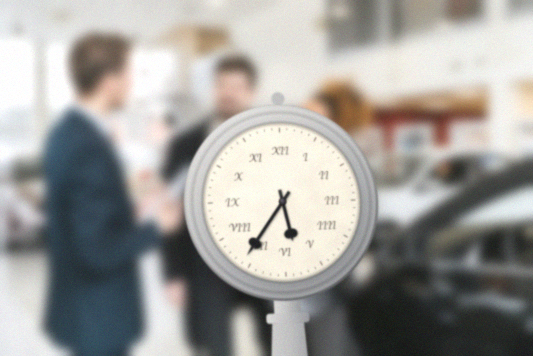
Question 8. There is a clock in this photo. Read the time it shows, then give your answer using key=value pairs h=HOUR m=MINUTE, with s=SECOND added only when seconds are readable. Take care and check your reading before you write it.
h=5 m=36
